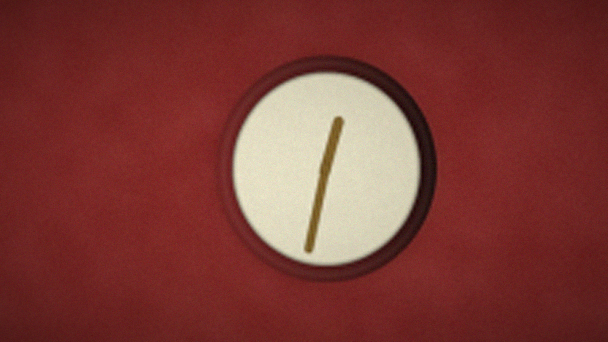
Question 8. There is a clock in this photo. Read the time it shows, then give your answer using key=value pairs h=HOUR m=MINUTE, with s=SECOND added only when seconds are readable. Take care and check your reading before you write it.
h=12 m=32
